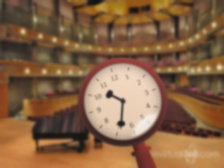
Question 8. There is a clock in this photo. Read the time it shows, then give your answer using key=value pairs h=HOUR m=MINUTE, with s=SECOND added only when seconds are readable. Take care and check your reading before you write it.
h=10 m=34
